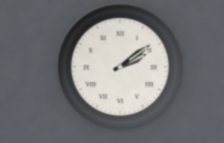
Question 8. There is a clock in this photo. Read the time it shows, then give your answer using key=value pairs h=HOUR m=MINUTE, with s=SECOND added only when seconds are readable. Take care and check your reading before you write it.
h=2 m=9
